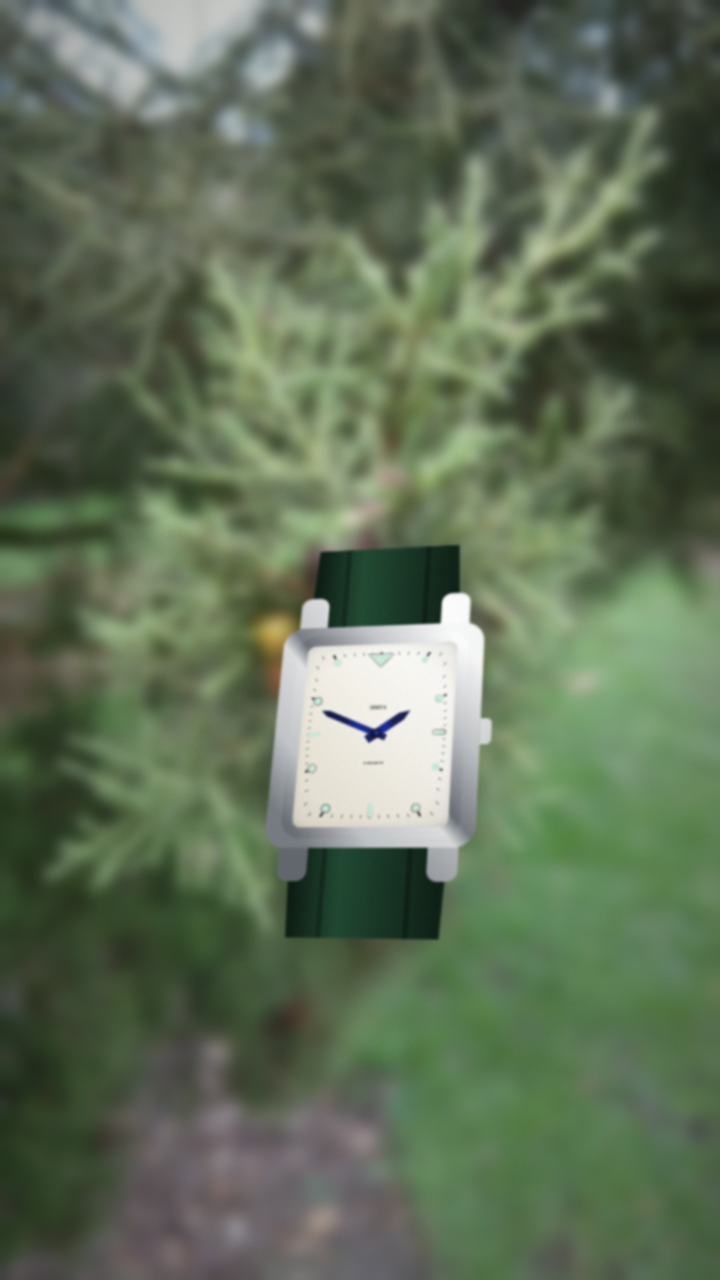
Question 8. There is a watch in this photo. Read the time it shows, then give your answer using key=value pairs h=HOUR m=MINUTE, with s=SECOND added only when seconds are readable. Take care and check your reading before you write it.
h=1 m=49
